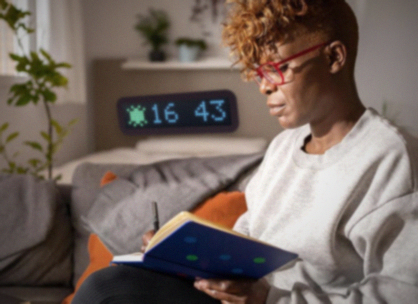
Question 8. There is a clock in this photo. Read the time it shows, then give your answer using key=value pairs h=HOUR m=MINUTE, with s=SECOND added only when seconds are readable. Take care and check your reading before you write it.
h=16 m=43
